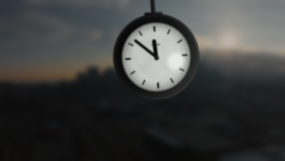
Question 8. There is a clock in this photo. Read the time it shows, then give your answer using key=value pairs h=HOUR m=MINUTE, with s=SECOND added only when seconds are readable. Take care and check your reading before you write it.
h=11 m=52
